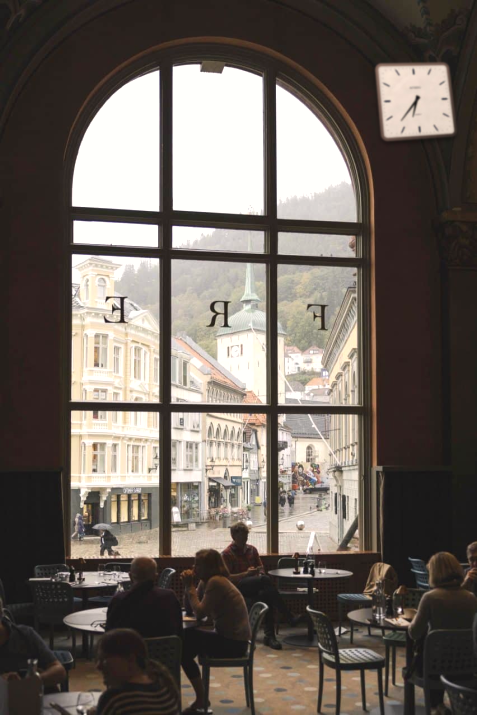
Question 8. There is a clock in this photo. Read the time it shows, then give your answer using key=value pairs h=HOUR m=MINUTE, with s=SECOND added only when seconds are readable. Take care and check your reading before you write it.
h=6 m=37
